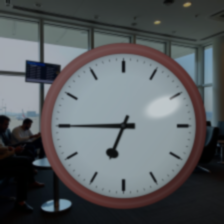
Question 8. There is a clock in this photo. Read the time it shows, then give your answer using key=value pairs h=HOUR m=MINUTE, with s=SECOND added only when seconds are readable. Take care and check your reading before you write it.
h=6 m=45
